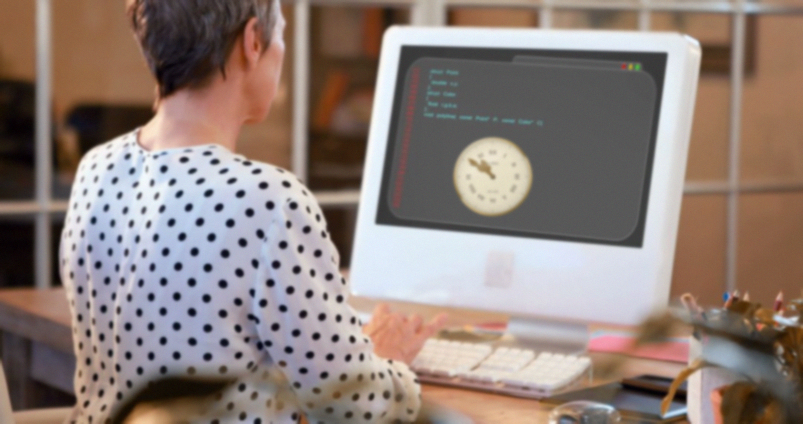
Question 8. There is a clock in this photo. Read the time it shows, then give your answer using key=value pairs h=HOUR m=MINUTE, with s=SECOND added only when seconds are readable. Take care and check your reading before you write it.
h=10 m=51
